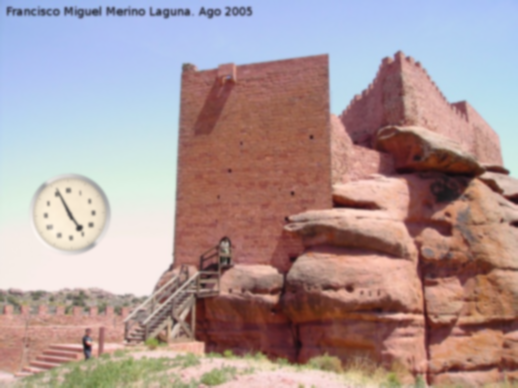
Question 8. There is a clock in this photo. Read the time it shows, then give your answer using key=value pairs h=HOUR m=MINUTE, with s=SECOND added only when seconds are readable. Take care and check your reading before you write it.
h=4 m=56
